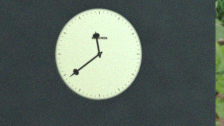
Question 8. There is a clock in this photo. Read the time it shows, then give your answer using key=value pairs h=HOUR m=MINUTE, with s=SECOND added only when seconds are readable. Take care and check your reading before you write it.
h=11 m=39
